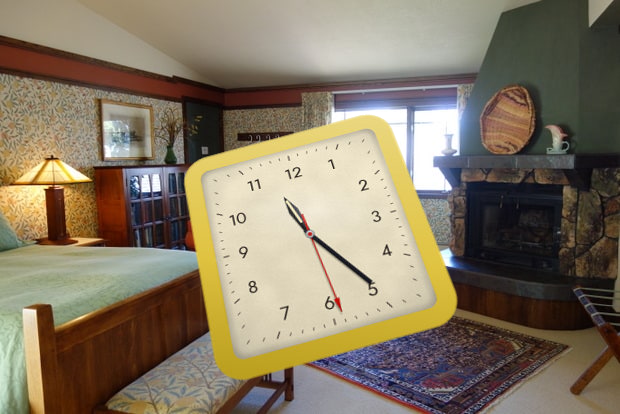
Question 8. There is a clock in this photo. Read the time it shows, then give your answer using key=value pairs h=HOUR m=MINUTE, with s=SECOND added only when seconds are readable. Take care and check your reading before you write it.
h=11 m=24 s=29
